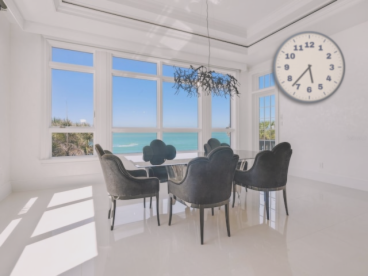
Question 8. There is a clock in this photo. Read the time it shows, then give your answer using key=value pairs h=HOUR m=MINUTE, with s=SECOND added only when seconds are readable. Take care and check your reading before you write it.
h=5 m=37
